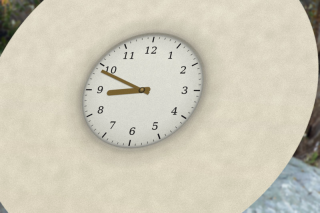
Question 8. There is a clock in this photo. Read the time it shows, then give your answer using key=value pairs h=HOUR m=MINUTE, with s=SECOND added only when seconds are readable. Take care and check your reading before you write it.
h=8 m=49
